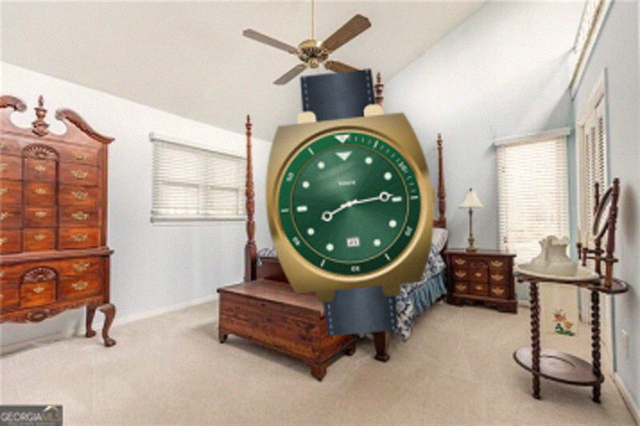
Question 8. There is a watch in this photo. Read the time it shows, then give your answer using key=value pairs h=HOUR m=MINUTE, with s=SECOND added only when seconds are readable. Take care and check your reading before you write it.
h=8 m=14
